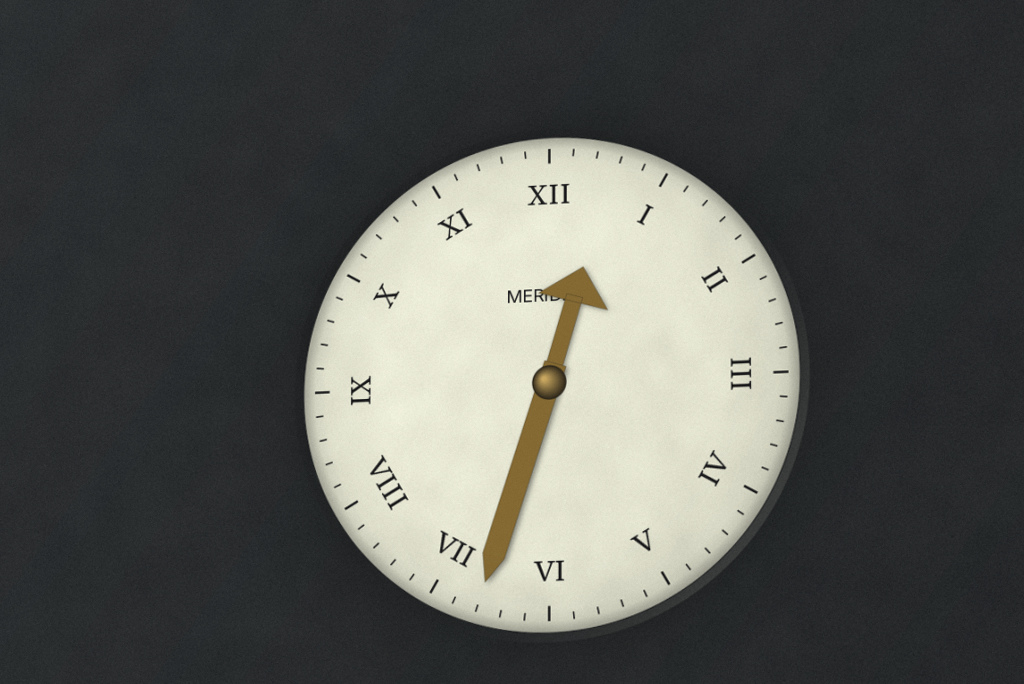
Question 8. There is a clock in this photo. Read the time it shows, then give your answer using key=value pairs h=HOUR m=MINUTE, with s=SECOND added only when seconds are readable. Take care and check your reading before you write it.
h=12 m=33
